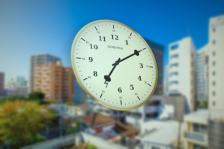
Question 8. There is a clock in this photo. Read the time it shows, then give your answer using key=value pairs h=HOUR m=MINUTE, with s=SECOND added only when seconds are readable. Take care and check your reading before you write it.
h=7 m=10
